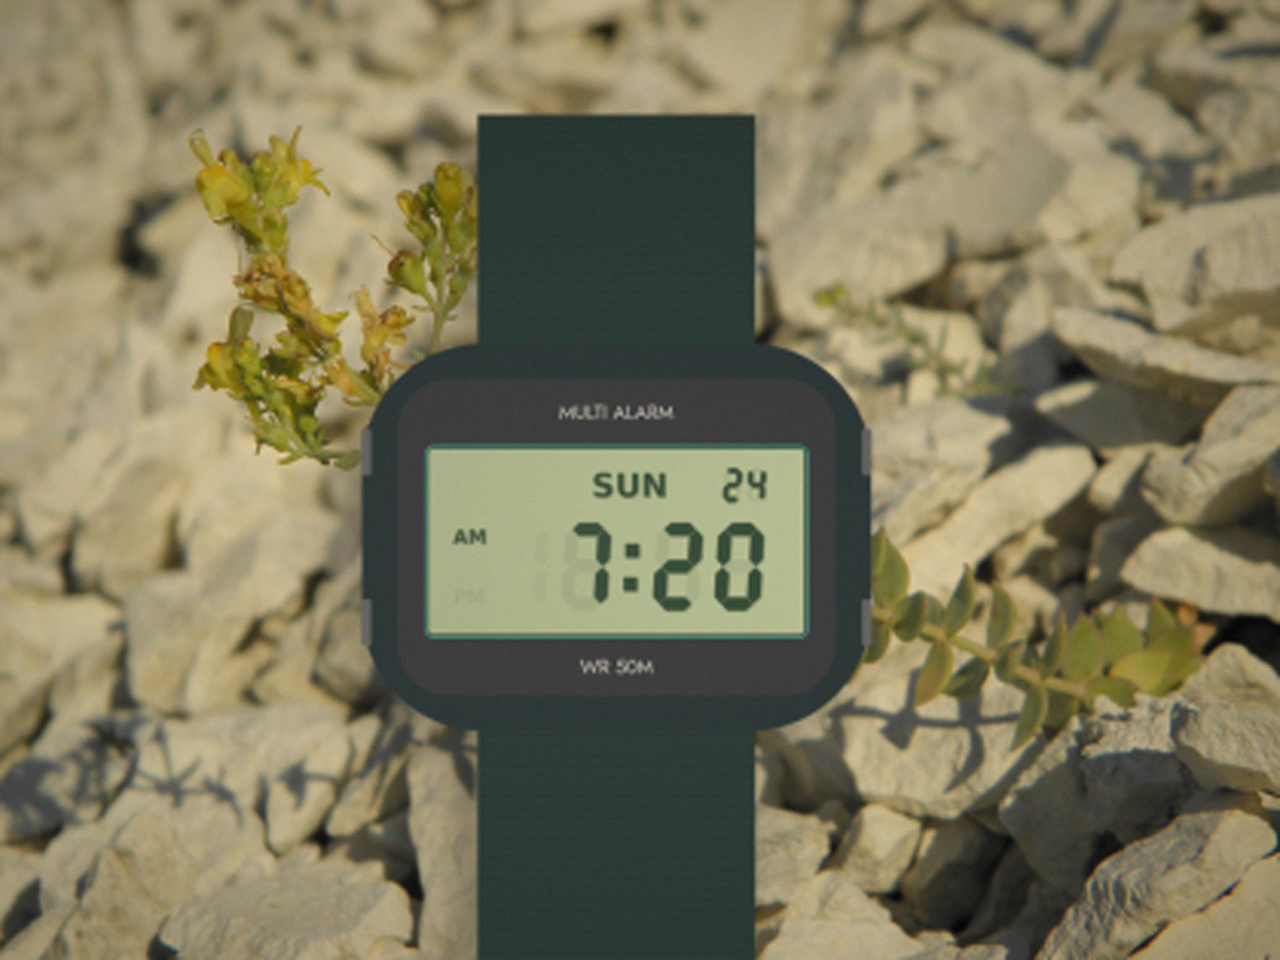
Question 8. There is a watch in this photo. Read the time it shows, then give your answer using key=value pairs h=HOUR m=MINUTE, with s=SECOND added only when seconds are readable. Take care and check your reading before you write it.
h=7 m=20
